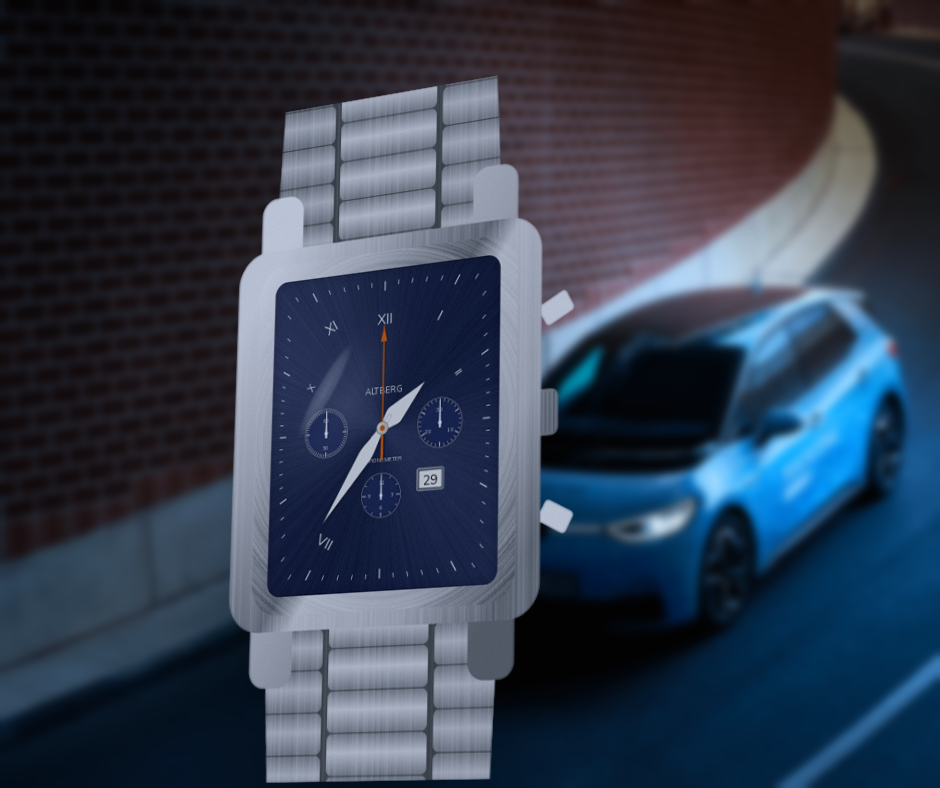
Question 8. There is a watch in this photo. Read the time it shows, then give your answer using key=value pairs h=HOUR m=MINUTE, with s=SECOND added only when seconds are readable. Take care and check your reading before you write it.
h=1 m=36
